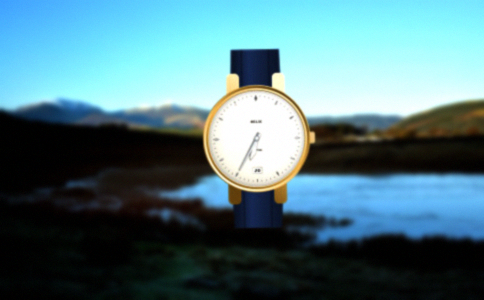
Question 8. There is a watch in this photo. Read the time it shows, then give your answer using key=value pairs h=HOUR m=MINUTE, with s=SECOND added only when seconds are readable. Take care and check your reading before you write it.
h=6 m=35
